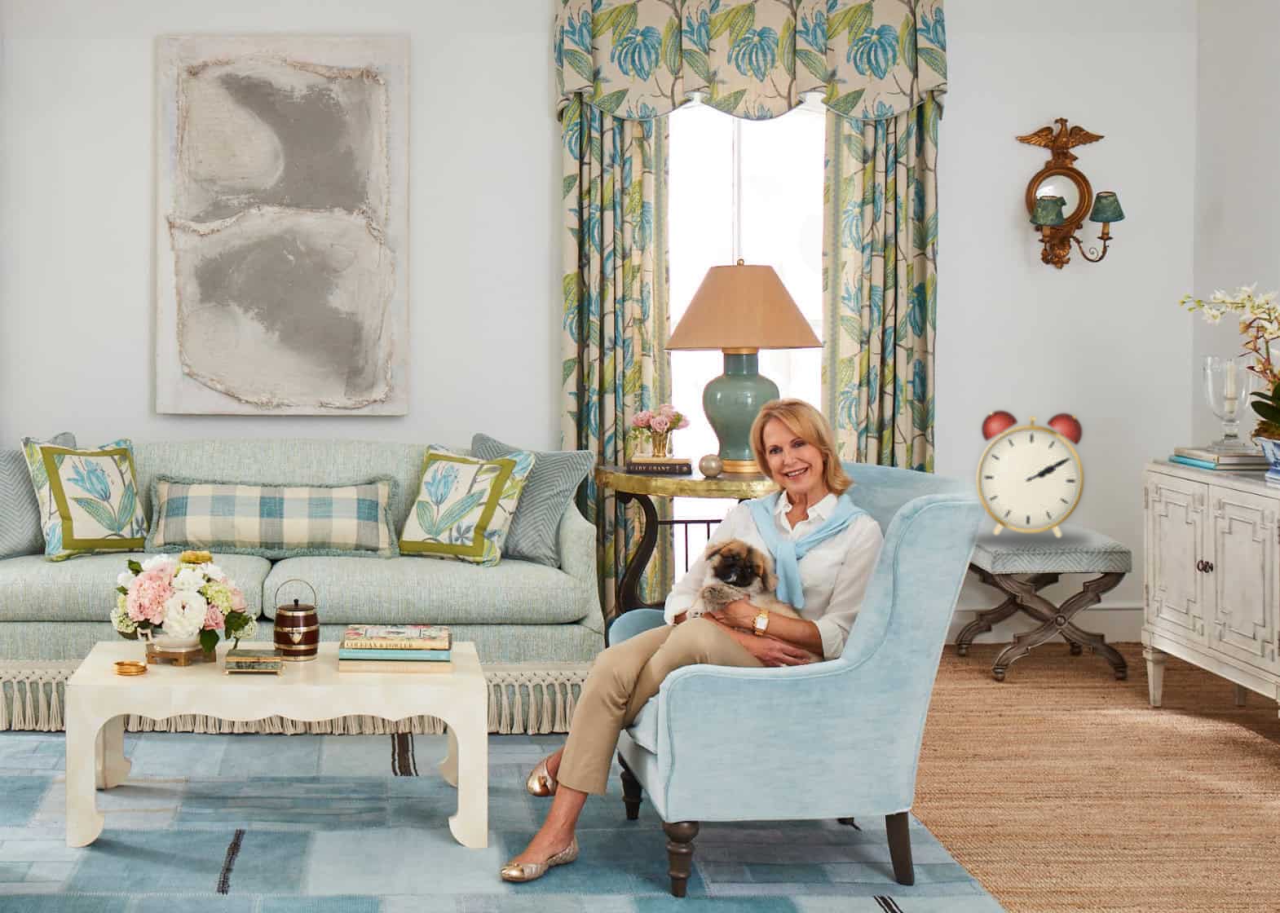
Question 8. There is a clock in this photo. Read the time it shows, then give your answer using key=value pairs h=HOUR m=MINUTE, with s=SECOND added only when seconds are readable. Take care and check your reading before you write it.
h=2 m=10
